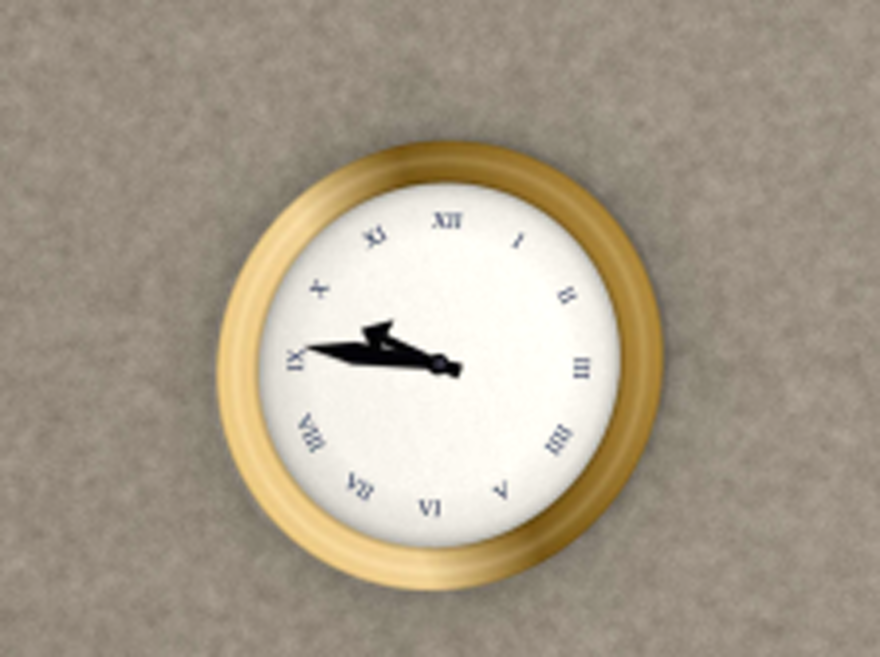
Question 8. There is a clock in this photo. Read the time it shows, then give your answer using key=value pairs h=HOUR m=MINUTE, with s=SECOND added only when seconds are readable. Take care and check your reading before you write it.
h=9 m=46
